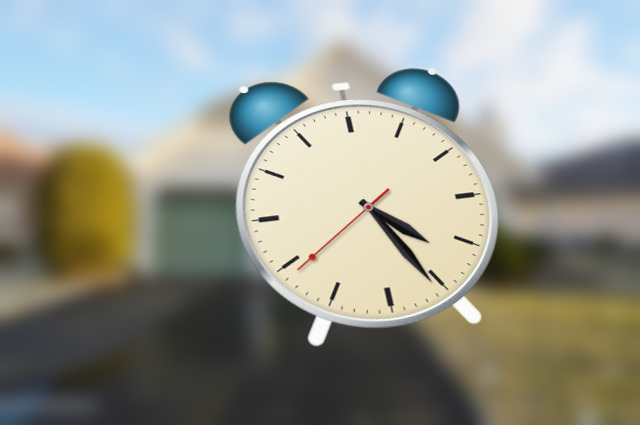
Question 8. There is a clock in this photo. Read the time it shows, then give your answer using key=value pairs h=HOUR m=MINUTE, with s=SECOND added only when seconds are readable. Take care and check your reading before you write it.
h=4 m=25 s=39
